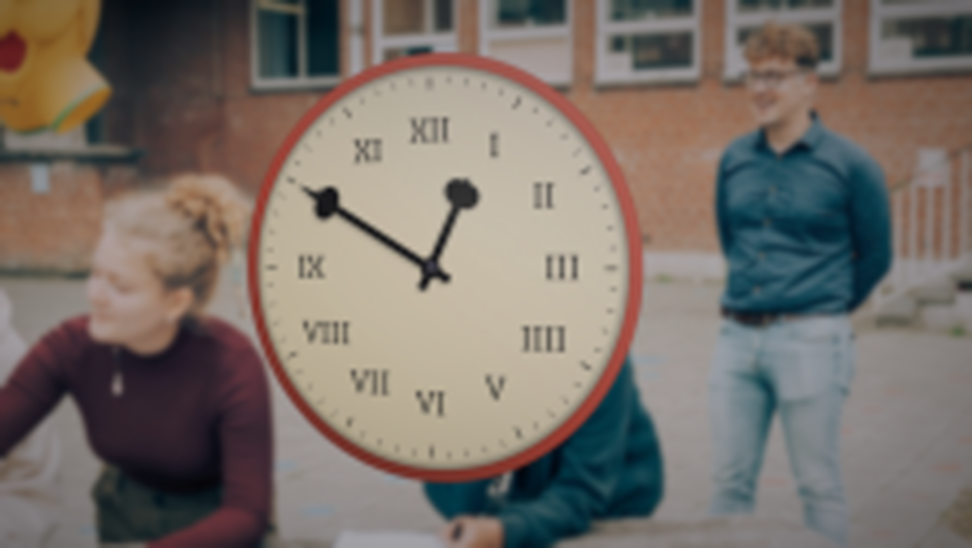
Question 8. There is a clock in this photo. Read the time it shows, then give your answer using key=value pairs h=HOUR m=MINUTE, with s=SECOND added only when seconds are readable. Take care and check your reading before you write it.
h=12 m=50
